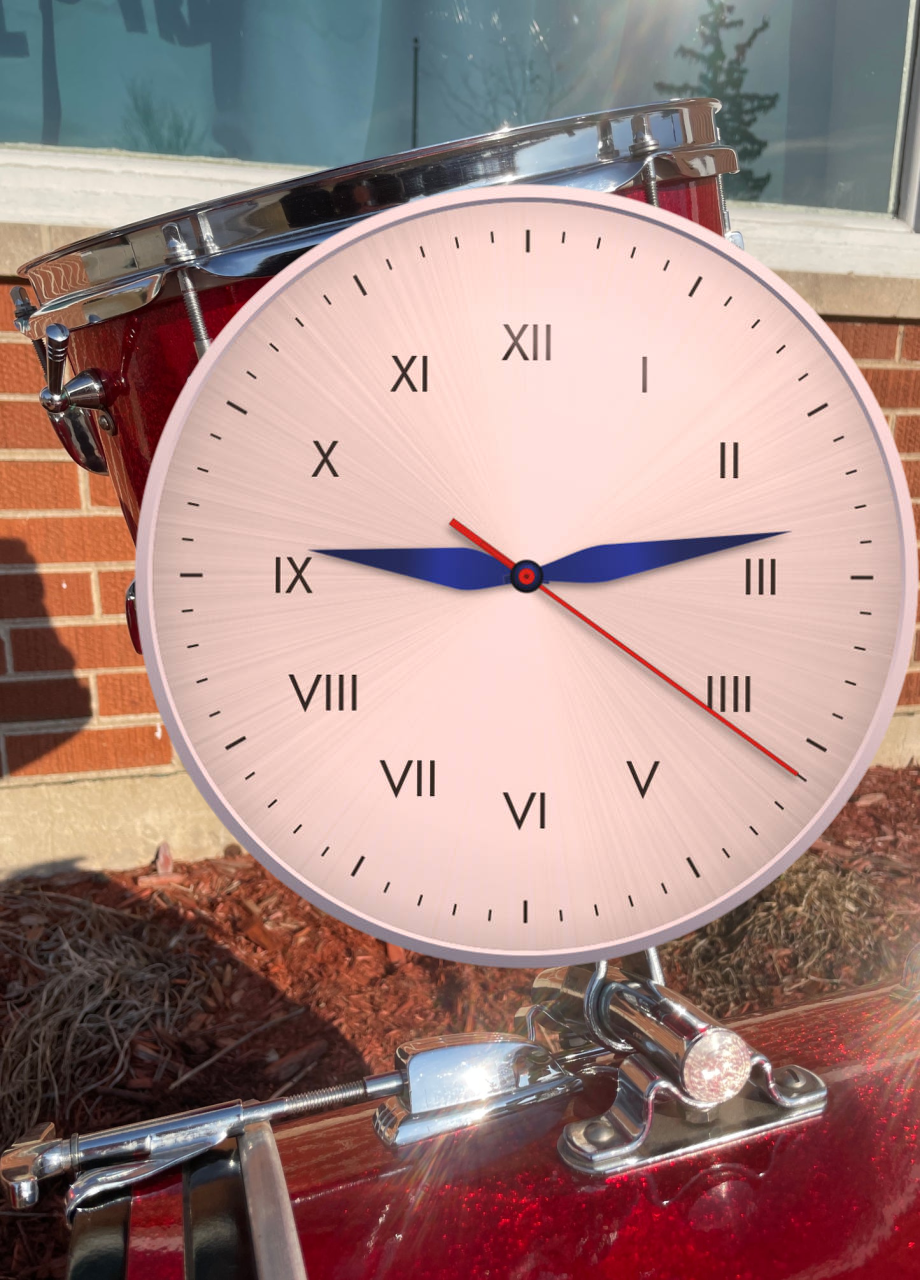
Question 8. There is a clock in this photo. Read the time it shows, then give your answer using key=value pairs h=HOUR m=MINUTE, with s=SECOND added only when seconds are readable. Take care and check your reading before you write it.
h=9 m=13 s=21
